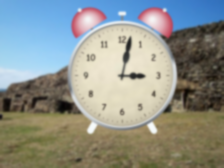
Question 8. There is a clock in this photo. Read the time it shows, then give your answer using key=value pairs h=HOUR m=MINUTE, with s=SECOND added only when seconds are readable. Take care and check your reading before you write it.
h=3 m=2
